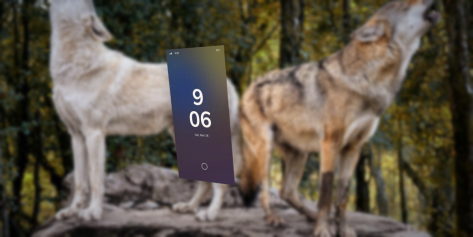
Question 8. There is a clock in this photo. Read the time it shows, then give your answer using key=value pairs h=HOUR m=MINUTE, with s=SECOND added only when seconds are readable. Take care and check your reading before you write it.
h=9 m=6
